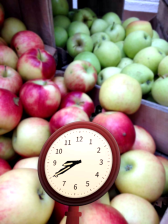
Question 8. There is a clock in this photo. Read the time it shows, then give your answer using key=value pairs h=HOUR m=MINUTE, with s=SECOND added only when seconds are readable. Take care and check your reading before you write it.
h=8 m=40
